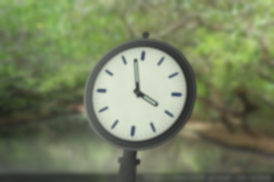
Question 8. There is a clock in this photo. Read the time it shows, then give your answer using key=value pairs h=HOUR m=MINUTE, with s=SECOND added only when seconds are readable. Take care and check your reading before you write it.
h=3 m=58
